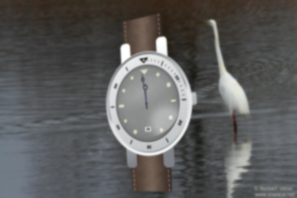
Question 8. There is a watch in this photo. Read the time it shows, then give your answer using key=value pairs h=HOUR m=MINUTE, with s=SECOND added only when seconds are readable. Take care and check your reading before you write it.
h=11 m=59
